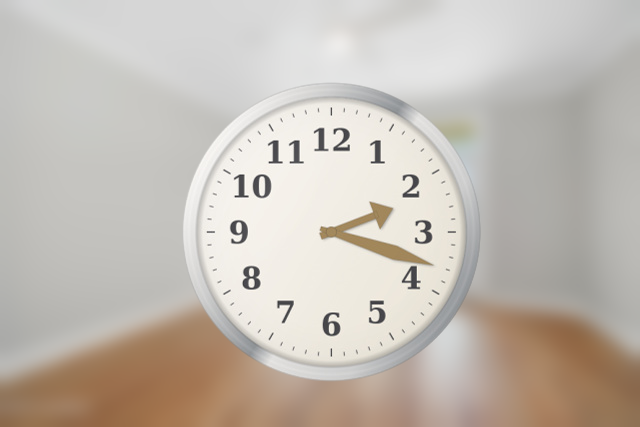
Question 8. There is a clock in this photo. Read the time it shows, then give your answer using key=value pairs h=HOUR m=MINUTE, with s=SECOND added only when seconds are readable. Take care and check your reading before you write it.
h=2 m=18
